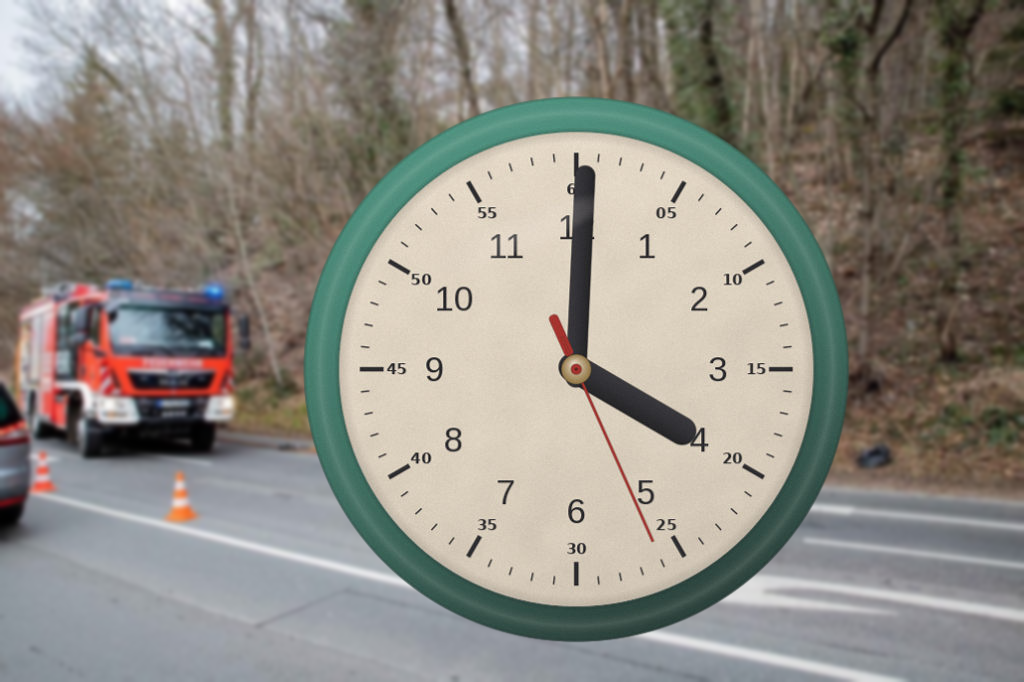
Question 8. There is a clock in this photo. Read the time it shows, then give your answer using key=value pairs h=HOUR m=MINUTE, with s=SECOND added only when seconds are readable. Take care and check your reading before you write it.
h=4 m=0 s=26
